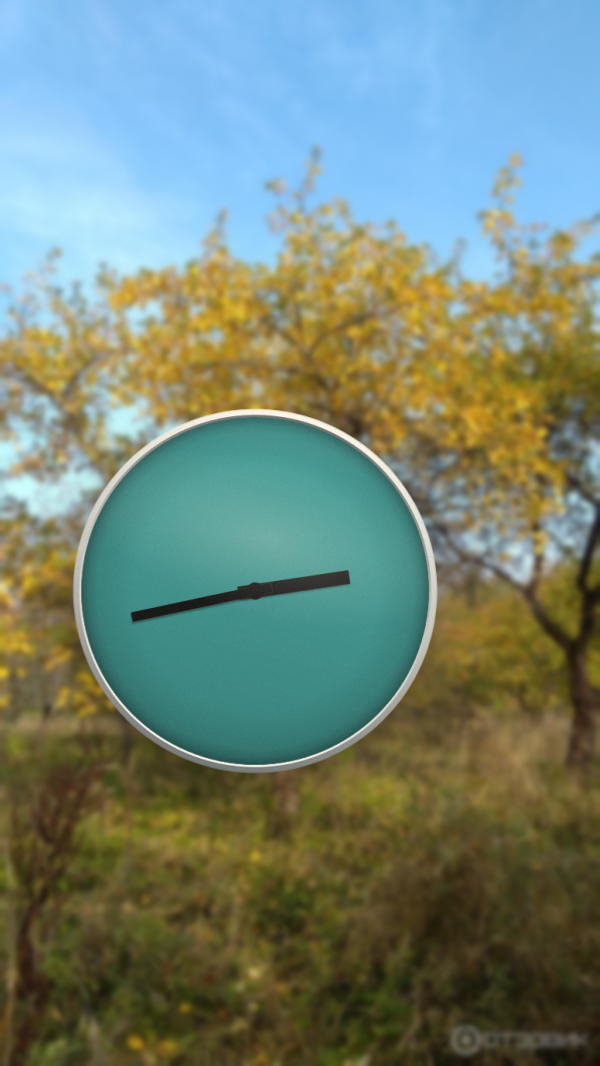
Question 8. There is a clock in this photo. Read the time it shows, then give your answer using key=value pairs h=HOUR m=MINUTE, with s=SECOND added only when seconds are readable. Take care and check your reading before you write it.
h=2 m=43
